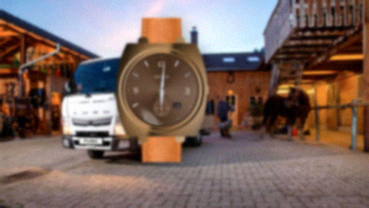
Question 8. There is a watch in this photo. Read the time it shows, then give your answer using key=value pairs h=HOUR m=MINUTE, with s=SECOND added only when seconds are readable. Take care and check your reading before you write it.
h=6 m=1
